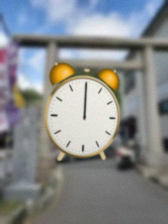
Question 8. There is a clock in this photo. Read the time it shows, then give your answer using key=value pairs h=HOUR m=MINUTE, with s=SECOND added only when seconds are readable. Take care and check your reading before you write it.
h=12 m=0
